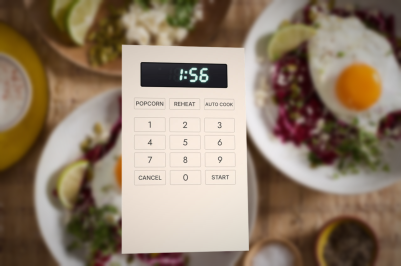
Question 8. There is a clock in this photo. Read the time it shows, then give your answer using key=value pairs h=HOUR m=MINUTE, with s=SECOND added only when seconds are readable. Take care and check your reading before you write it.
h=1 m=56
